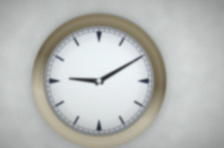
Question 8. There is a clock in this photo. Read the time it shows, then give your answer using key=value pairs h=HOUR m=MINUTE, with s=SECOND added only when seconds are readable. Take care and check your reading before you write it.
h=9 m=10
